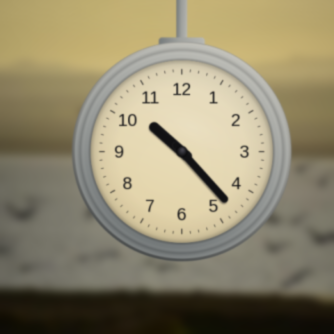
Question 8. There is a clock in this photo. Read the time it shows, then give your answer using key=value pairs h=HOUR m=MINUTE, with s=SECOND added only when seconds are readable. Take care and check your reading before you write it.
h=10 m=23
